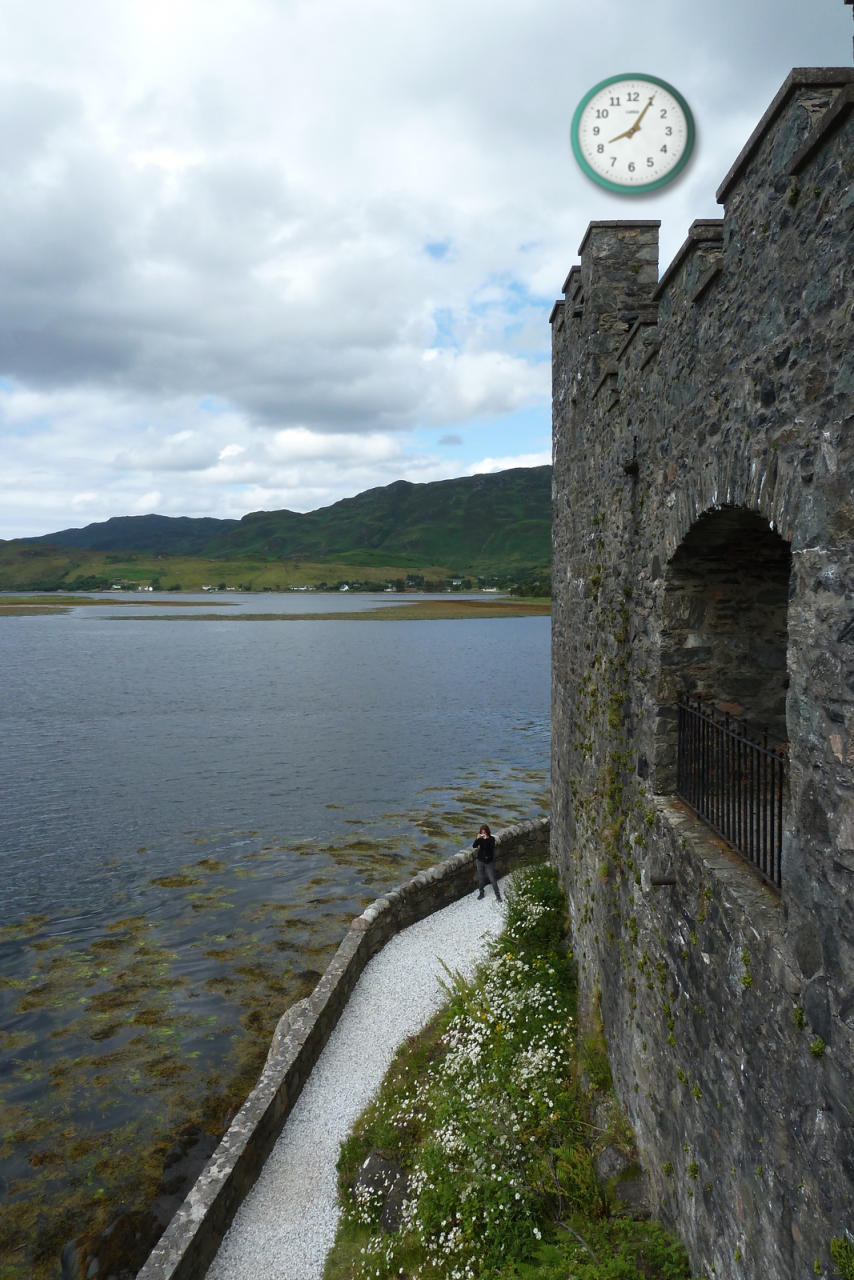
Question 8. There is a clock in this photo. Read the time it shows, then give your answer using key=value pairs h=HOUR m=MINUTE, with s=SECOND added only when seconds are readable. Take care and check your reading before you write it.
h=8 m=5
